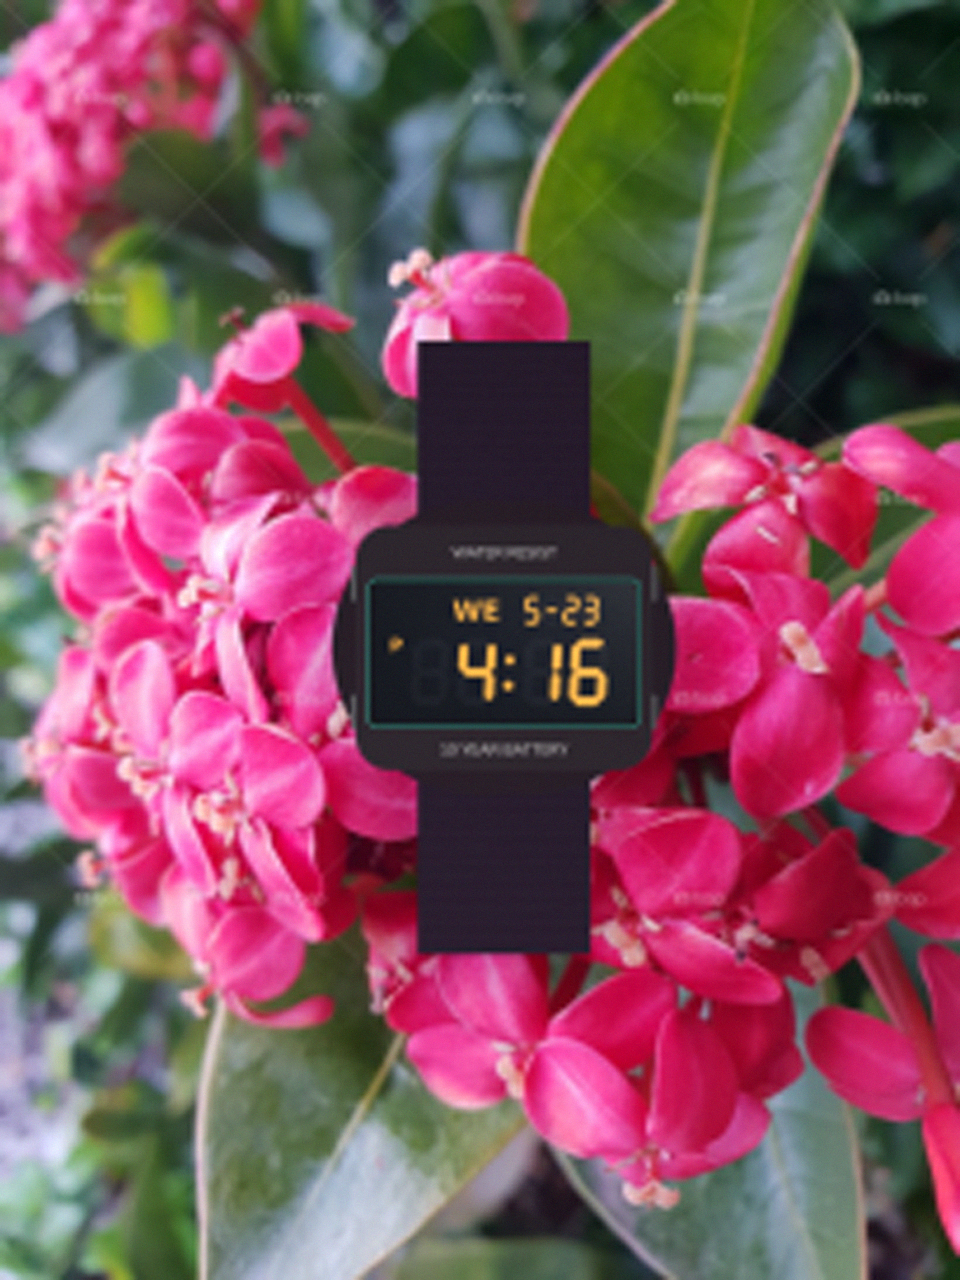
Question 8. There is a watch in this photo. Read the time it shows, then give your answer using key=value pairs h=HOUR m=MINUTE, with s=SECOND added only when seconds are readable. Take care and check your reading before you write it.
h=4 m=16
